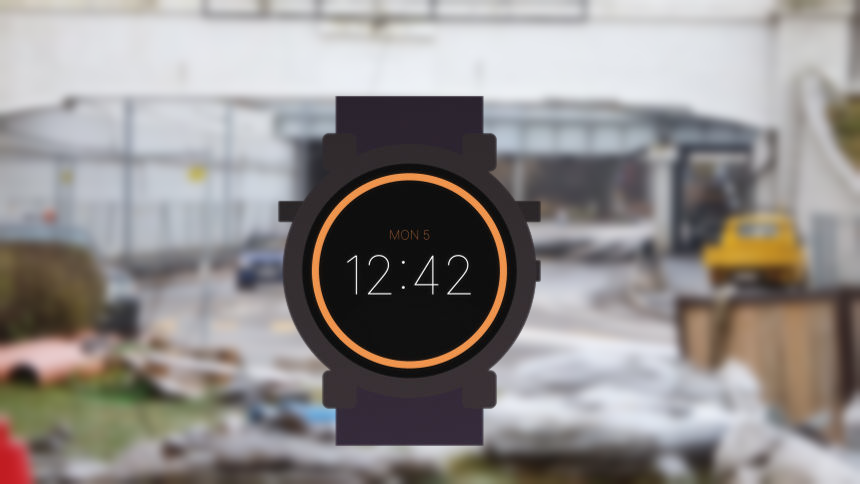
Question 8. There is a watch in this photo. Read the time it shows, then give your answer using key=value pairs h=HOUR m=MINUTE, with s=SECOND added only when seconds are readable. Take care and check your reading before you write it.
h=12 m=42
